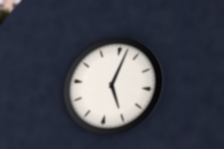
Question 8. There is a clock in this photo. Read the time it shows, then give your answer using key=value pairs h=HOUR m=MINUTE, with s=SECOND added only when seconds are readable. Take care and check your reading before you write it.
h=5 m=2
